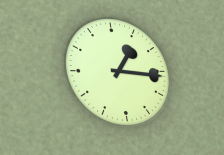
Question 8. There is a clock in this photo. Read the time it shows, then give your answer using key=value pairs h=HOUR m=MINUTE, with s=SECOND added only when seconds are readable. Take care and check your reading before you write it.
h=1 m=16
